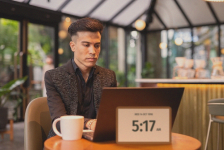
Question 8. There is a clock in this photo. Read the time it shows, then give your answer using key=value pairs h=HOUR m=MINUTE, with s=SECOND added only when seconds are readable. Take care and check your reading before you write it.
h=5 m=17
